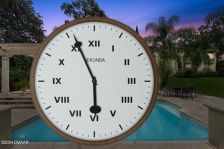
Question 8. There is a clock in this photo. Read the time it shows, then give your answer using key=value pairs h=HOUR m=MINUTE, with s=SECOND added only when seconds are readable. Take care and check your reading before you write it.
h=5 m=56
